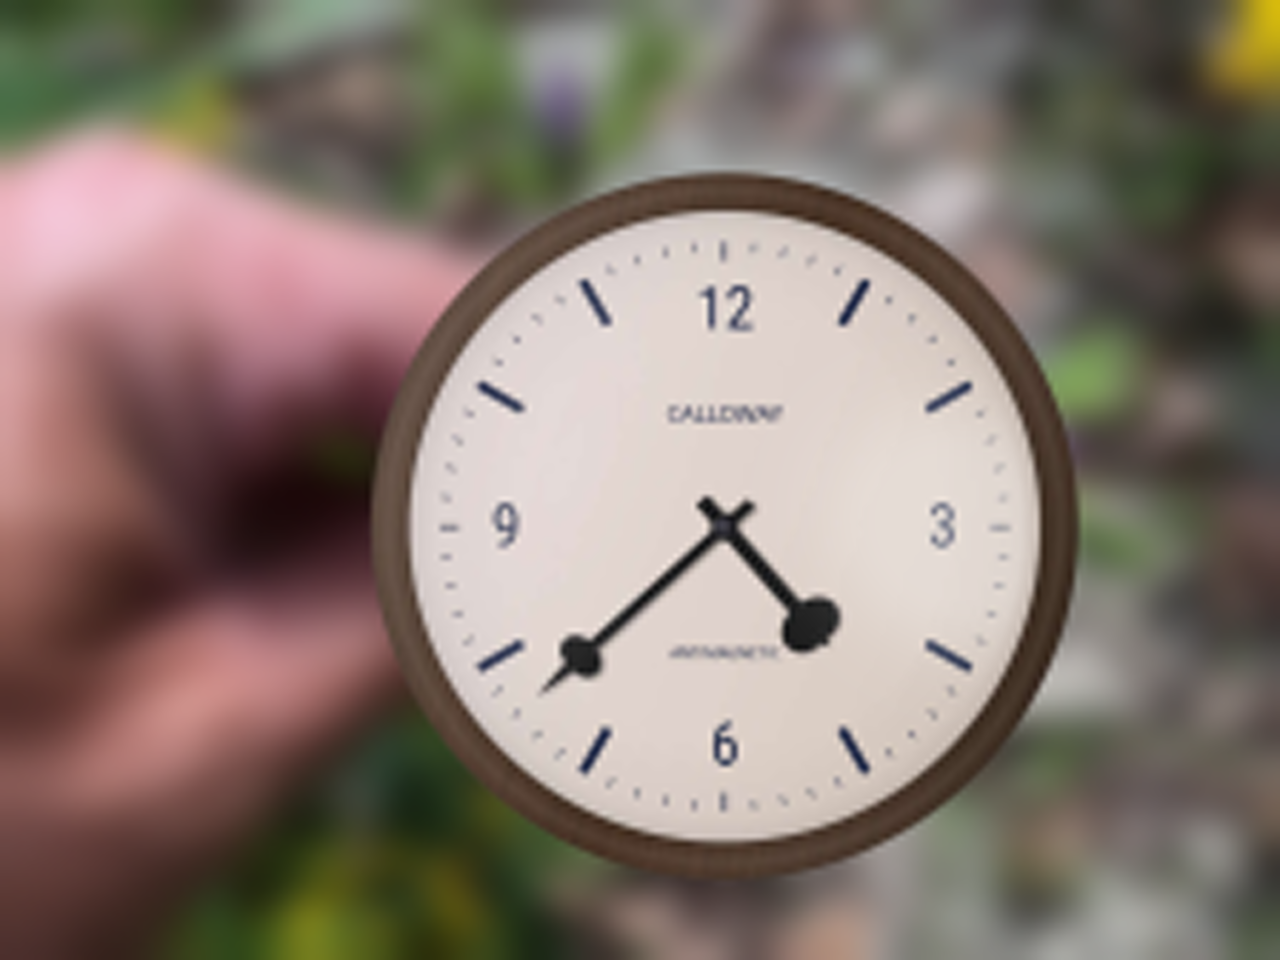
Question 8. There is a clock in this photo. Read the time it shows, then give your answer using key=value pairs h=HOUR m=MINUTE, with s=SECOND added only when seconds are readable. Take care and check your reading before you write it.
h=4 m=38
